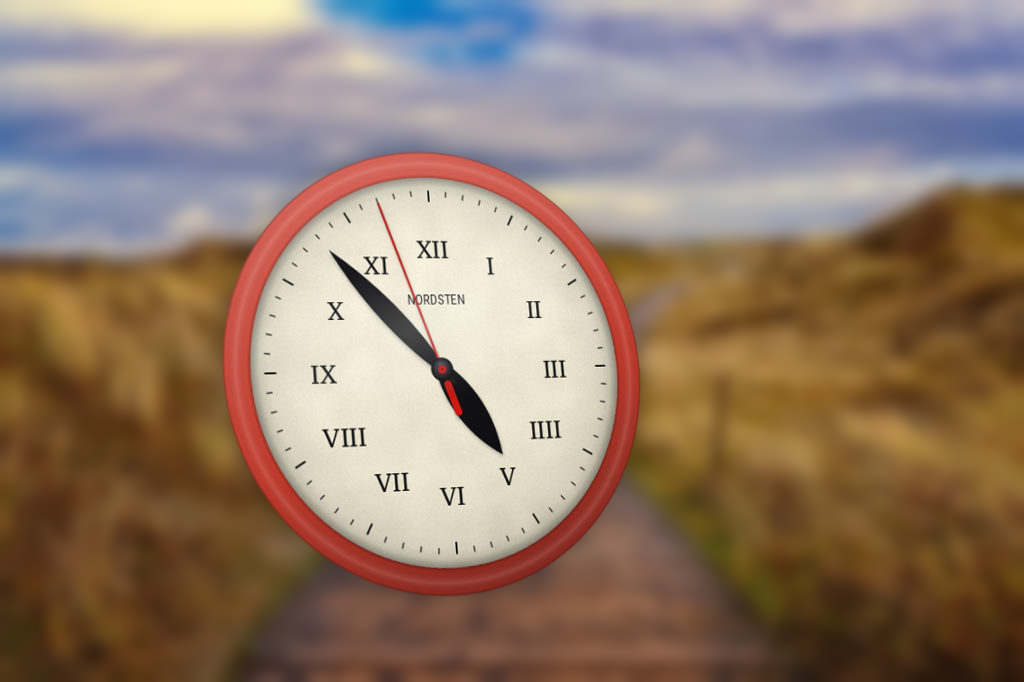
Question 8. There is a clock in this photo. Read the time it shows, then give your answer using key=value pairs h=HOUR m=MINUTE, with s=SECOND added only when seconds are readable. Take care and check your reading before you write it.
h=4 m=52 s=57
